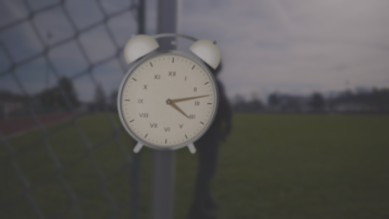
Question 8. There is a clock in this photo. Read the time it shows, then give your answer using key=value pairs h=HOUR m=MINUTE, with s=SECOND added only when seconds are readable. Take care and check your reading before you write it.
h=4 m=13
